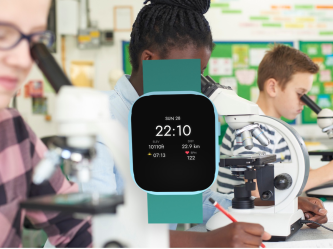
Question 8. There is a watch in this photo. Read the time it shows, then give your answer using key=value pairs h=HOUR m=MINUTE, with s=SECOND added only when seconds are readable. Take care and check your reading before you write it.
h=22 m=10
